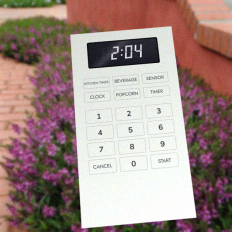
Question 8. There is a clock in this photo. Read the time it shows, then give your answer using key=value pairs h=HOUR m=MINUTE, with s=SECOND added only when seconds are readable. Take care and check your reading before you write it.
h=2 m=4
